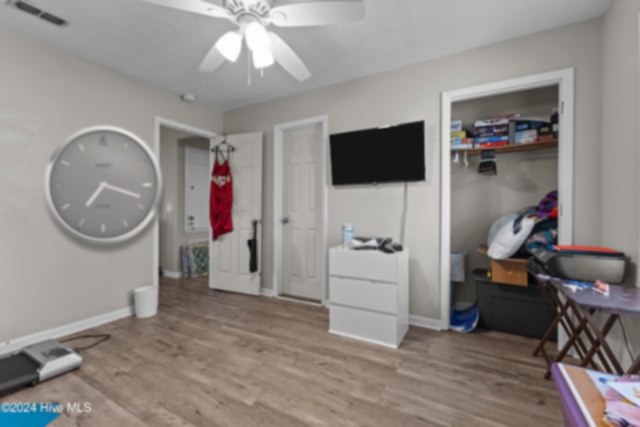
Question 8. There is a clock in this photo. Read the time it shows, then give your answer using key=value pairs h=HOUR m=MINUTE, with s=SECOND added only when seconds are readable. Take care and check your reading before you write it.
h=7 m=18
